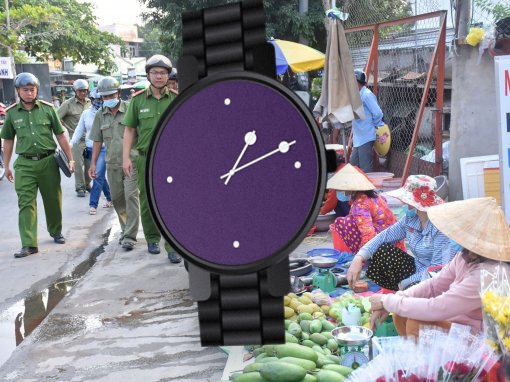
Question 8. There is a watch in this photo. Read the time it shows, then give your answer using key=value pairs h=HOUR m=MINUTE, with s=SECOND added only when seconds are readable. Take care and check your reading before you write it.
h=1 m=12
